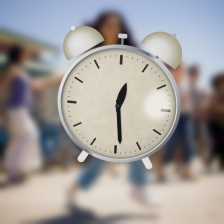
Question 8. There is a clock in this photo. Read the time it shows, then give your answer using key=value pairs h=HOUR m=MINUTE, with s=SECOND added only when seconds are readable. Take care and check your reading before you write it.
h=12 m=29
